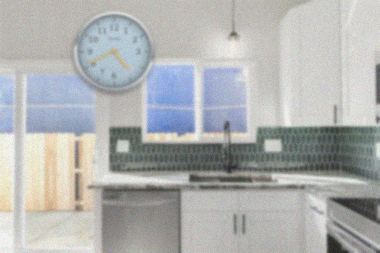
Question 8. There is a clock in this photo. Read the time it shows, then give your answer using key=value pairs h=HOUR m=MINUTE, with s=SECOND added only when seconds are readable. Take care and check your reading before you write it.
h=4 m=41
